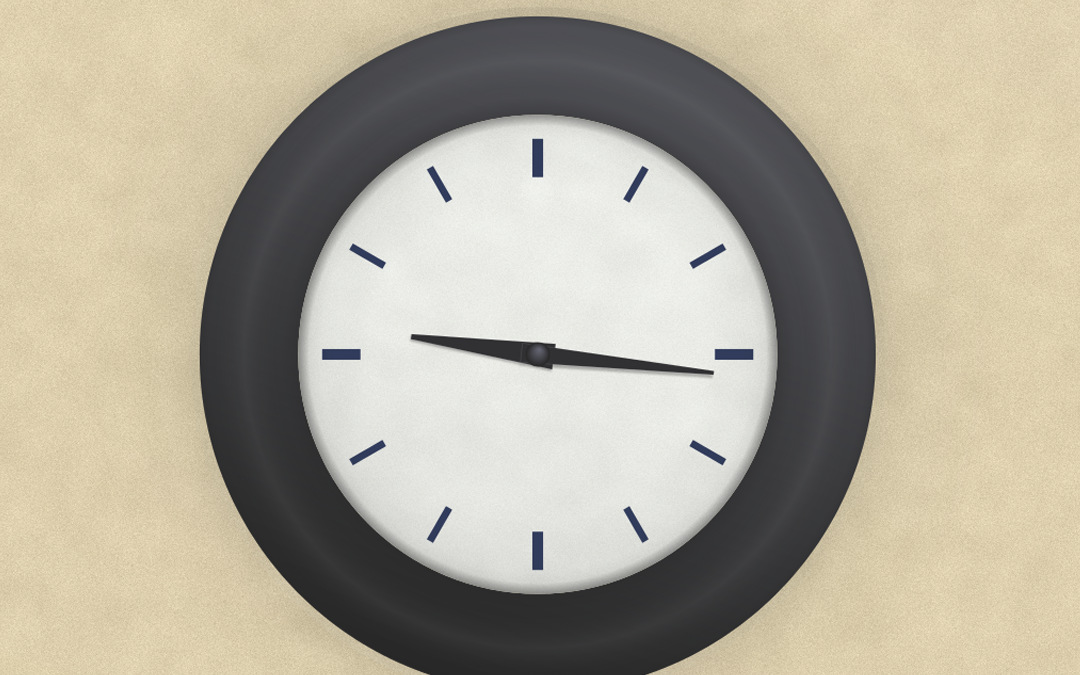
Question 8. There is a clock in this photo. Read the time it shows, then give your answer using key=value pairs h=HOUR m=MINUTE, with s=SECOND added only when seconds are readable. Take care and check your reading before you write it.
h=9 m=16
